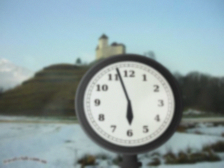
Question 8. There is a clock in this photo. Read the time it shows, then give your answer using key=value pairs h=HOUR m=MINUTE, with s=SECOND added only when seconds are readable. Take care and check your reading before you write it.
h=5 m=57
